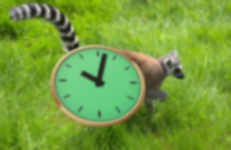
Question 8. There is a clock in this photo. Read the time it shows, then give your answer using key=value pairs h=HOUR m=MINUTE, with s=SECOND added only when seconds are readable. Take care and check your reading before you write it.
h=10 m=2
